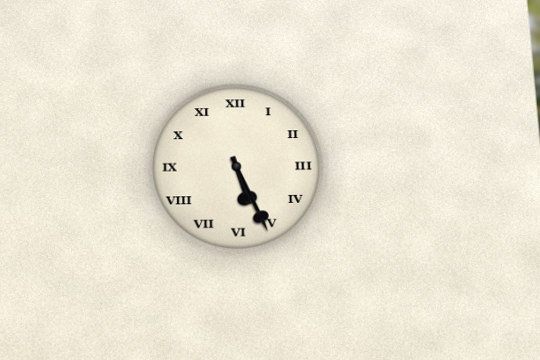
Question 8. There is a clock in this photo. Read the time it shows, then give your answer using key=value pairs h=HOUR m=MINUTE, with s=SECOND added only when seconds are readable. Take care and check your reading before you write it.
h=5 m=26
